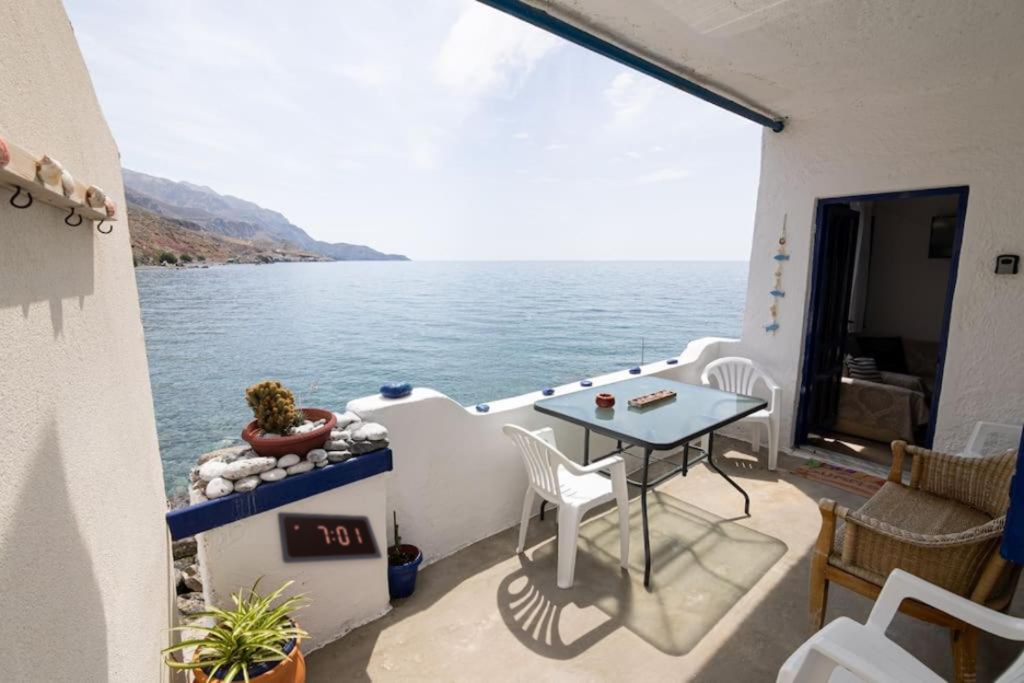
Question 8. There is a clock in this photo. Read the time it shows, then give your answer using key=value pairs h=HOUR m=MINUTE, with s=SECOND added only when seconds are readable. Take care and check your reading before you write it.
h=7 m=1
